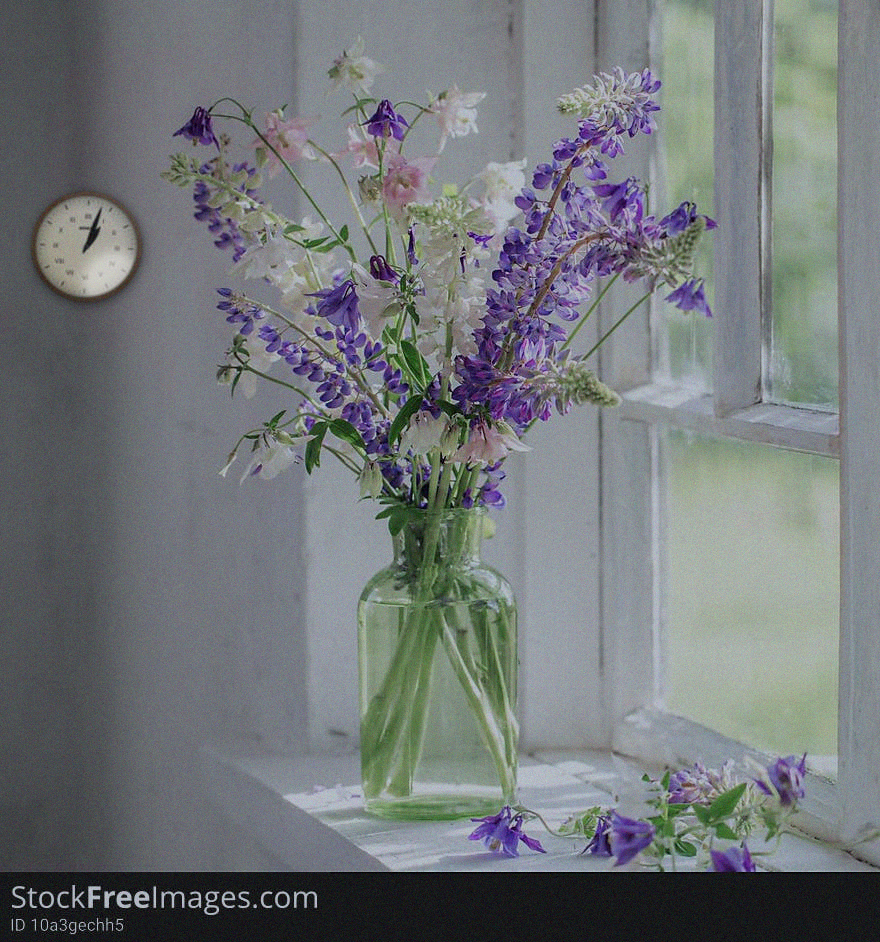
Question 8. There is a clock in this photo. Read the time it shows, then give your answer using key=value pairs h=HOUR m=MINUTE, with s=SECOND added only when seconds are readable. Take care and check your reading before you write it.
h=1 m=3
